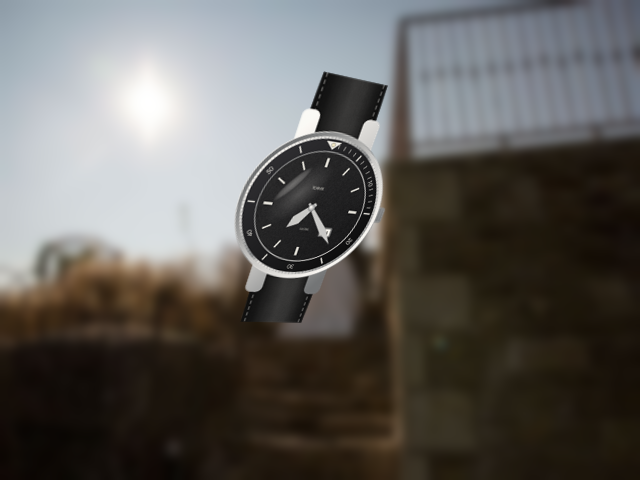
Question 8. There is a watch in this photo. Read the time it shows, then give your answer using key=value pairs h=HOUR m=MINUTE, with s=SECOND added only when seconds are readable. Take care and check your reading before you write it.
h=7 m=23
